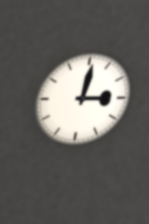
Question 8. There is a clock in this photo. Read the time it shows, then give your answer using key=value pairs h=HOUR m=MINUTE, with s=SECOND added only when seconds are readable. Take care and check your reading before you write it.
h=3 m=1
